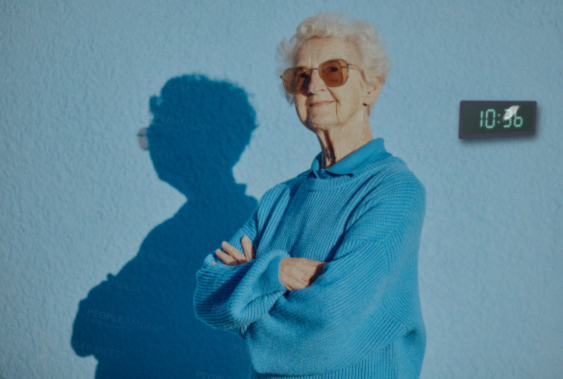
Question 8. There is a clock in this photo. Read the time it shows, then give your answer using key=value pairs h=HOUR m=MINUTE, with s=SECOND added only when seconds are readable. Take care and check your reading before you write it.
h=10 m=36
